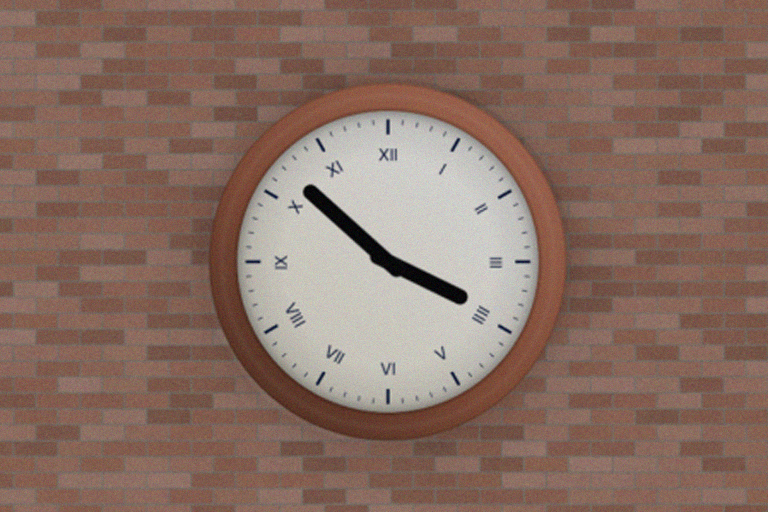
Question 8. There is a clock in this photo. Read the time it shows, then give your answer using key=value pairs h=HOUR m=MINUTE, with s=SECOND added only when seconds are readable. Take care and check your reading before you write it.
h=3 m=52
